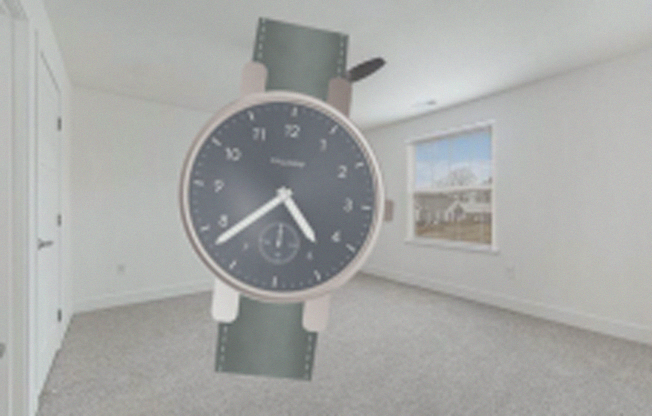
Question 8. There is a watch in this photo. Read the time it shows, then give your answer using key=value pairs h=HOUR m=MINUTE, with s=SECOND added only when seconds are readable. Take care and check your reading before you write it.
h=4 m=38
